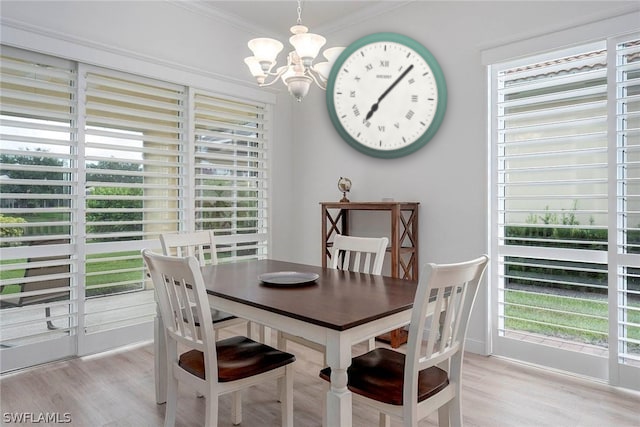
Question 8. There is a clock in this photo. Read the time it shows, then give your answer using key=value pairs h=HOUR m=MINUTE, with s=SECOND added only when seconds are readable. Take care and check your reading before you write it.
h=7 m=7
